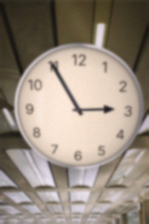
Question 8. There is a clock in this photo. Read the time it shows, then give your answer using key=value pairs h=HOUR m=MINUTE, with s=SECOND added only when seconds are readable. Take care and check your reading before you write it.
h=2 m=55
